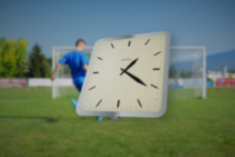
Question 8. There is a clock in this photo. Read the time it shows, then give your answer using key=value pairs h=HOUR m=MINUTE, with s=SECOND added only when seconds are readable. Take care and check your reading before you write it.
h=1 m=21
